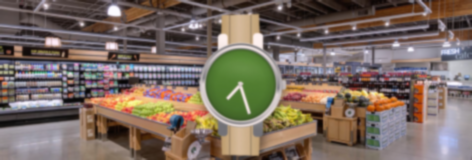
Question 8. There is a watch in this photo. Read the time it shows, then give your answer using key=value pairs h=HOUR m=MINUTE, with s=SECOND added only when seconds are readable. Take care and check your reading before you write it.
h=7 m=27
